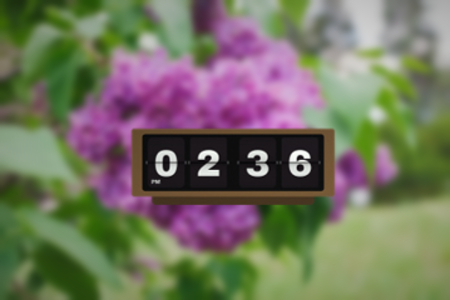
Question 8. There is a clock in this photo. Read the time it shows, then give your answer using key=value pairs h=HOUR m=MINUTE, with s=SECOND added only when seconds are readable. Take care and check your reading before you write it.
h=2 m=36
